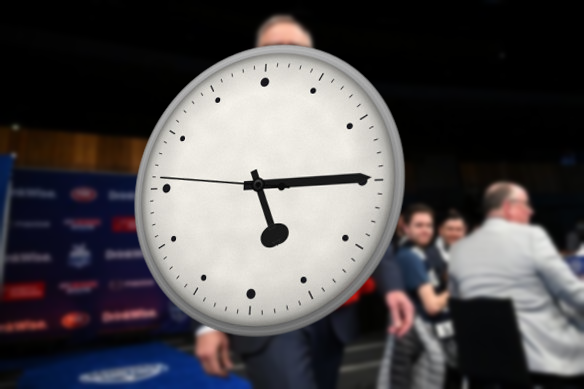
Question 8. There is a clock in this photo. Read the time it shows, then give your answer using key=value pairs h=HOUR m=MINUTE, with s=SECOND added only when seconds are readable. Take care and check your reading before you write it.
h=5 m=14 s=46
